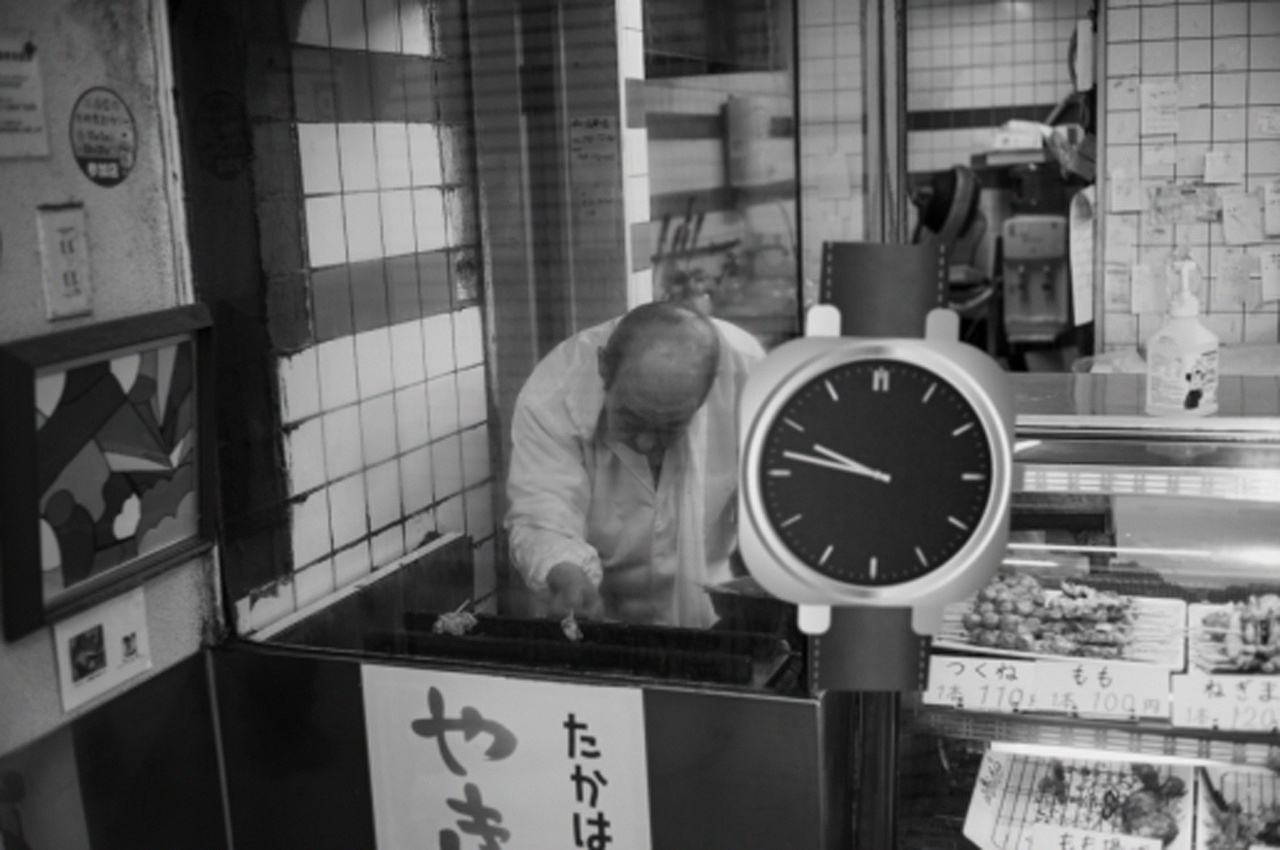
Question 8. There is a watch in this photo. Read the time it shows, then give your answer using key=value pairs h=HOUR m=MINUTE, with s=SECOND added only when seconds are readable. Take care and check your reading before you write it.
h=9 m=47
